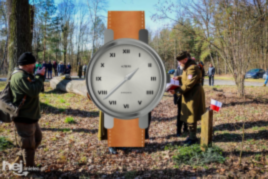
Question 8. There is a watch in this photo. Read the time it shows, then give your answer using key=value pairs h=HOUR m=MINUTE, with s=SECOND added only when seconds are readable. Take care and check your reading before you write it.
h=1 m=38
